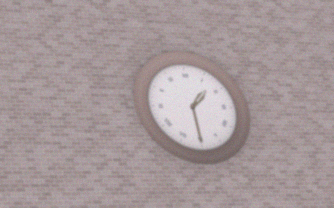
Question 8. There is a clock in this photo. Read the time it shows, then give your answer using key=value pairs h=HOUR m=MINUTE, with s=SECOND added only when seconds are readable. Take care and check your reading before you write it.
h=1 m=30
